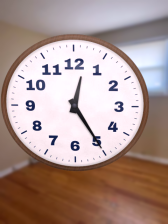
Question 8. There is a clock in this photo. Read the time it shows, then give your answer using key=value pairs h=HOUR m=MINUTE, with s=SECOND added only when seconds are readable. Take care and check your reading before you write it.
h=12 m=25
